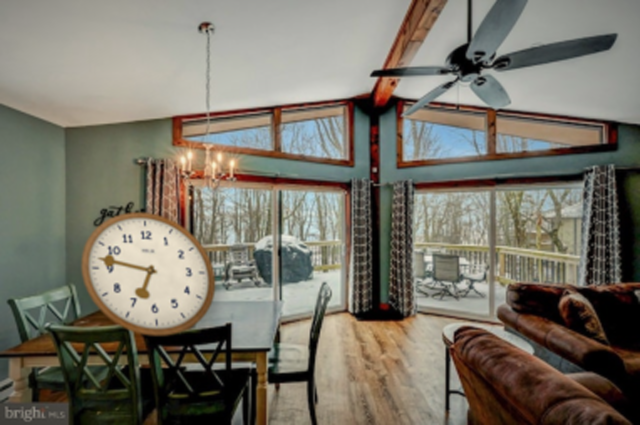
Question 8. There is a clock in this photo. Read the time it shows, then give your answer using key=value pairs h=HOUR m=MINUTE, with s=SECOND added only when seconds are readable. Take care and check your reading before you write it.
h=6 m=47
